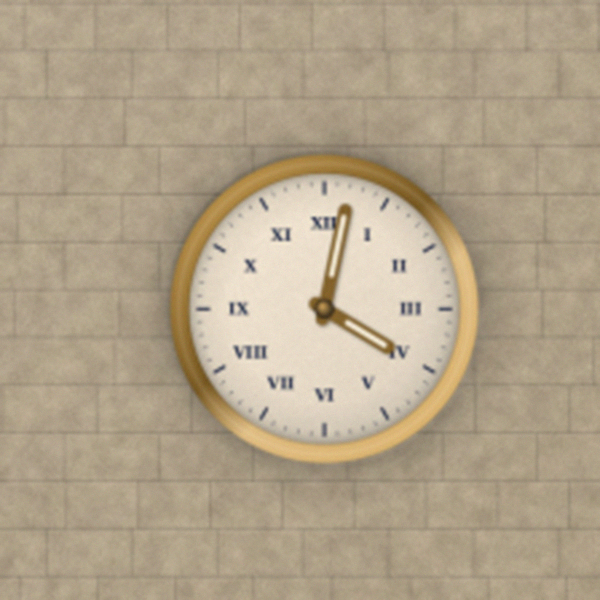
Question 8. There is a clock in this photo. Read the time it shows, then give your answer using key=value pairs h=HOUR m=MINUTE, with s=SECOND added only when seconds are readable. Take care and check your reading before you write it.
h=4 m=2
